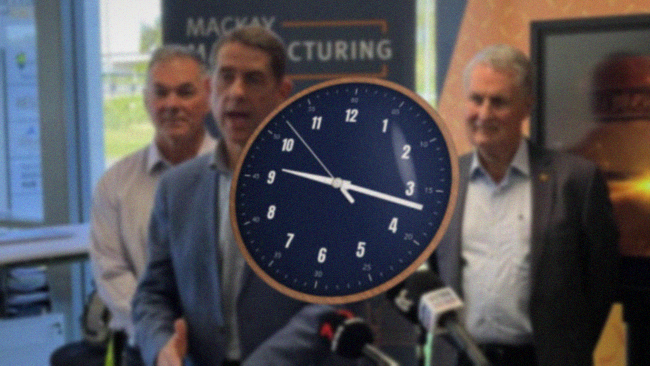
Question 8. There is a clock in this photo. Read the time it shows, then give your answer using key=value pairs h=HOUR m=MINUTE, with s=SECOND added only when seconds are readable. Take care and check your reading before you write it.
h=9 m=16 s=52
